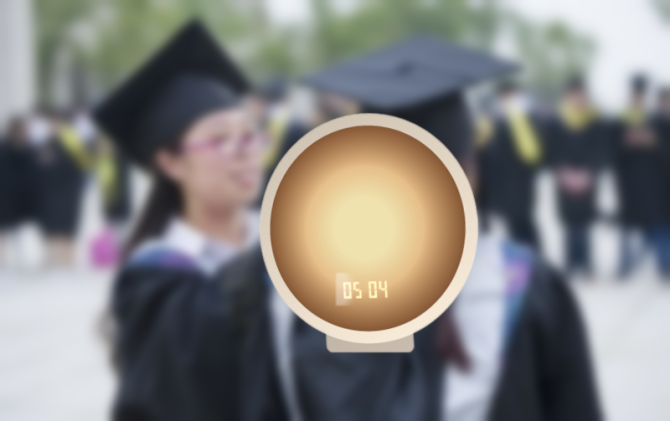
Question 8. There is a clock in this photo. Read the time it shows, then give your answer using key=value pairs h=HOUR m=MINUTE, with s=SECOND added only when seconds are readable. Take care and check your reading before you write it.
h=5 m=4
